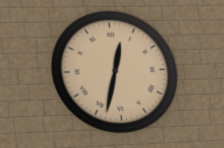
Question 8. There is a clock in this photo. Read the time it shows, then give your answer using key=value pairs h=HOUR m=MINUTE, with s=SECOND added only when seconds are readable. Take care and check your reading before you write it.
h=12 m=33
